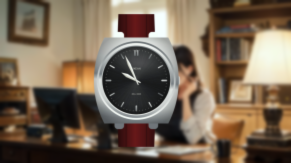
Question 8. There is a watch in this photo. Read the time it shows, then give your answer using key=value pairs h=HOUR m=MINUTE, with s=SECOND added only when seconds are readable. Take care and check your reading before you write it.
h=9 m=56
